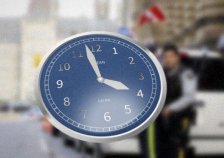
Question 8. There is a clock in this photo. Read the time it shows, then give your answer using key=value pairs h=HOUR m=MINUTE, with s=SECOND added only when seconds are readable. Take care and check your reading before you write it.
h=3 m=58
